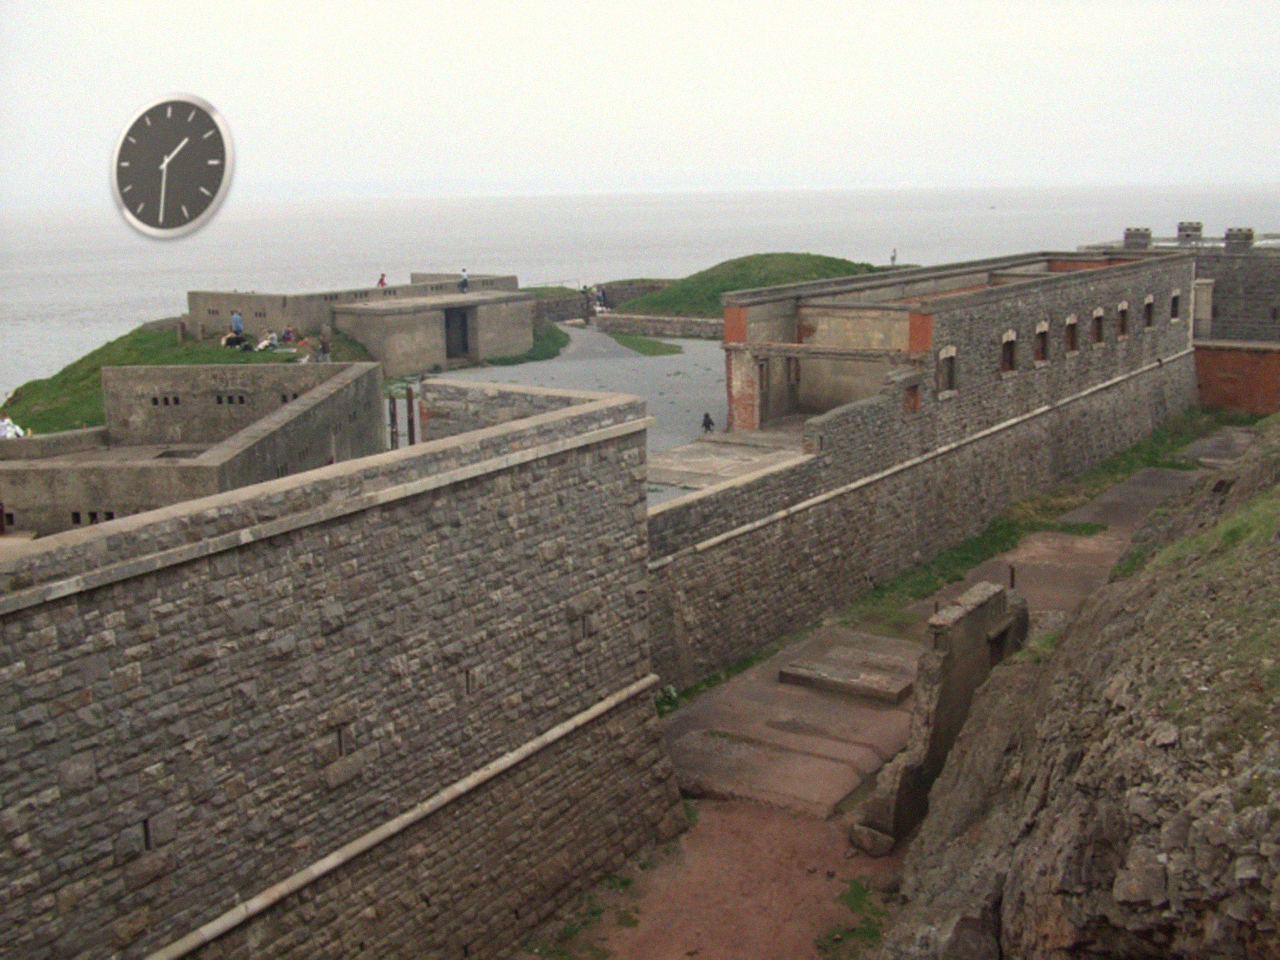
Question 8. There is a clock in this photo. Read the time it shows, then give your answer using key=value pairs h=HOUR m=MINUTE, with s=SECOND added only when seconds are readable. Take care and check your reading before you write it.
h=1 m=30
